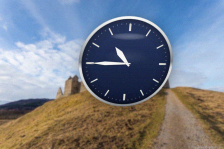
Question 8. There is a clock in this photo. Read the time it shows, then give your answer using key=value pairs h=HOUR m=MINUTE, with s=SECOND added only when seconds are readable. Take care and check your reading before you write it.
h=10 m=45
